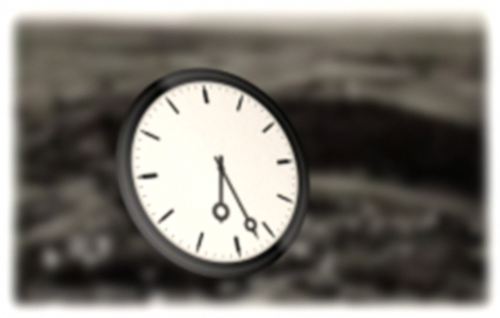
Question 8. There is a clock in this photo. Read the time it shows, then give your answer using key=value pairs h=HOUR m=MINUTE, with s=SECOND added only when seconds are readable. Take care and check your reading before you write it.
h=6 m=27
